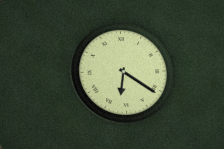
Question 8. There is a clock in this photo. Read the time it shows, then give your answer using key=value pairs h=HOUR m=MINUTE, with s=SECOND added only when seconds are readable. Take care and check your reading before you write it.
h=6 m=21
